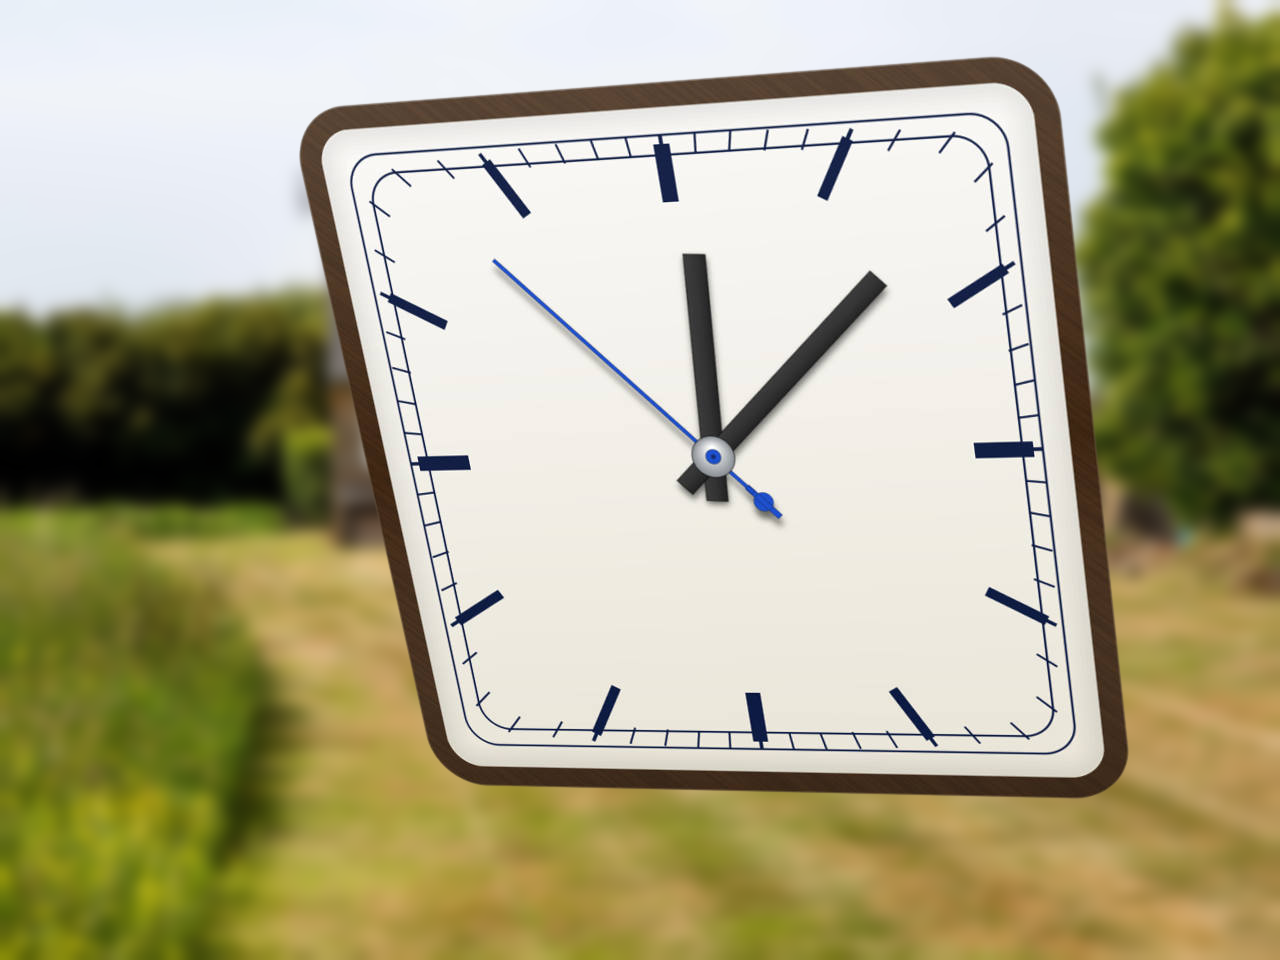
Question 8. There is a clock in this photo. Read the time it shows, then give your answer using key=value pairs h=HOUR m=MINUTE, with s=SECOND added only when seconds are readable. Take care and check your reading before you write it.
h=12 m=7 s=53
